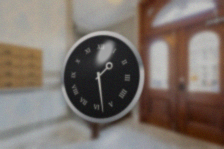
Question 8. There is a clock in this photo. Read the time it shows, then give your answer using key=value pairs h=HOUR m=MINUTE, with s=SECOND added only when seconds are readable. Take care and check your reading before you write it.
h=1 m=28
